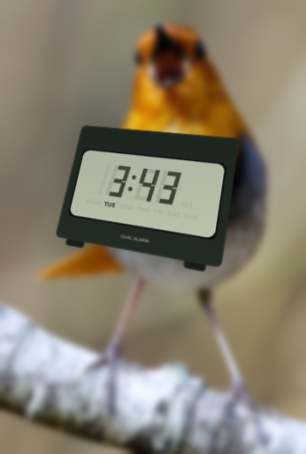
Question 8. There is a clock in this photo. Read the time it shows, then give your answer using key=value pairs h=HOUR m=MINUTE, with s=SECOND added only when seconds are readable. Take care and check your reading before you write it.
h=3 m=43
